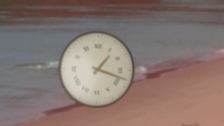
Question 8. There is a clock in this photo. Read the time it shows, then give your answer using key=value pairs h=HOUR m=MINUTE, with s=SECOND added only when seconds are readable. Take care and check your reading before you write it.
h=1 m=18
